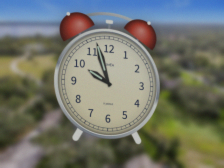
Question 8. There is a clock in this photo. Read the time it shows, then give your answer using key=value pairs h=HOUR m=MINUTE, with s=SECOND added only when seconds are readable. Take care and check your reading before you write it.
h=9 m=57
